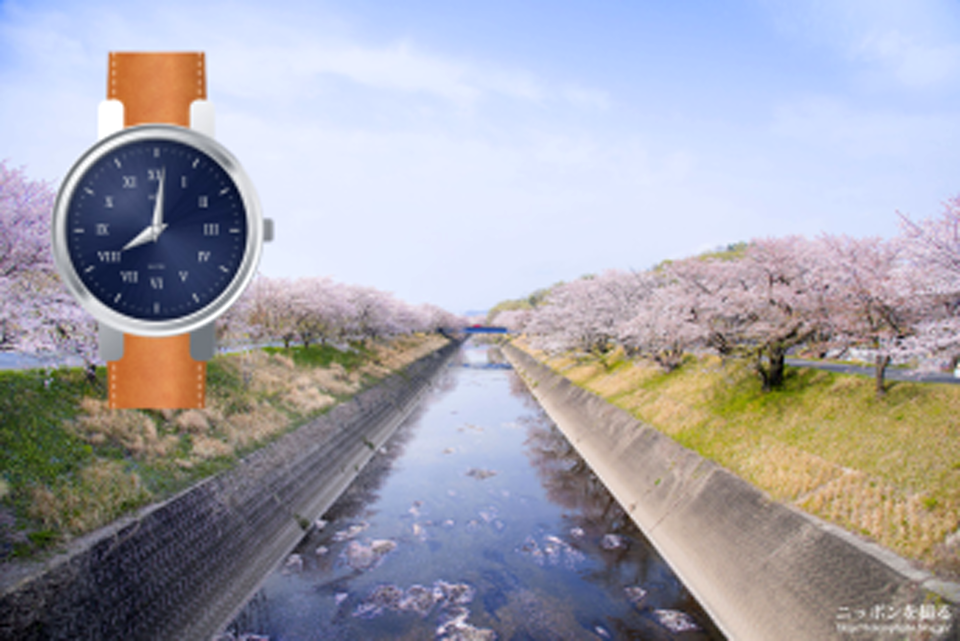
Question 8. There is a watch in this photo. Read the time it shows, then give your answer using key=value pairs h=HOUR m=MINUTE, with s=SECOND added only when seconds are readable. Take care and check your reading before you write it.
h=8 m=1
